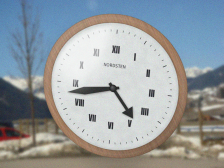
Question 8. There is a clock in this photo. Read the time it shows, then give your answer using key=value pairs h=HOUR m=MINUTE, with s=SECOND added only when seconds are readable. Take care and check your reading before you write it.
h=4 m=43
